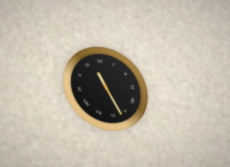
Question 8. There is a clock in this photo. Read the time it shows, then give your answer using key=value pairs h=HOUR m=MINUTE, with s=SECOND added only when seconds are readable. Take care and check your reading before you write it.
h=11 m=27
